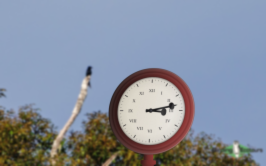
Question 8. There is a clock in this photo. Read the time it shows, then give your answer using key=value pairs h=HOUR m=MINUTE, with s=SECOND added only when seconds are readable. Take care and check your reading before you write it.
h=3 m=13
